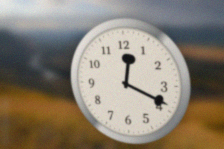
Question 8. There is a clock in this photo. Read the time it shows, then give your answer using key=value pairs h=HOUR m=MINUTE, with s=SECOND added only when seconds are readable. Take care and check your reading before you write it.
h=12 m=19
